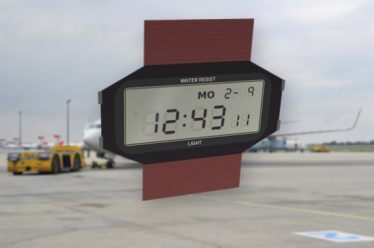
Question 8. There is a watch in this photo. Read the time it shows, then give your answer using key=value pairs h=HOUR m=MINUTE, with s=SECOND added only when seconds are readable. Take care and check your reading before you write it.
h=12 m=43 s=11
